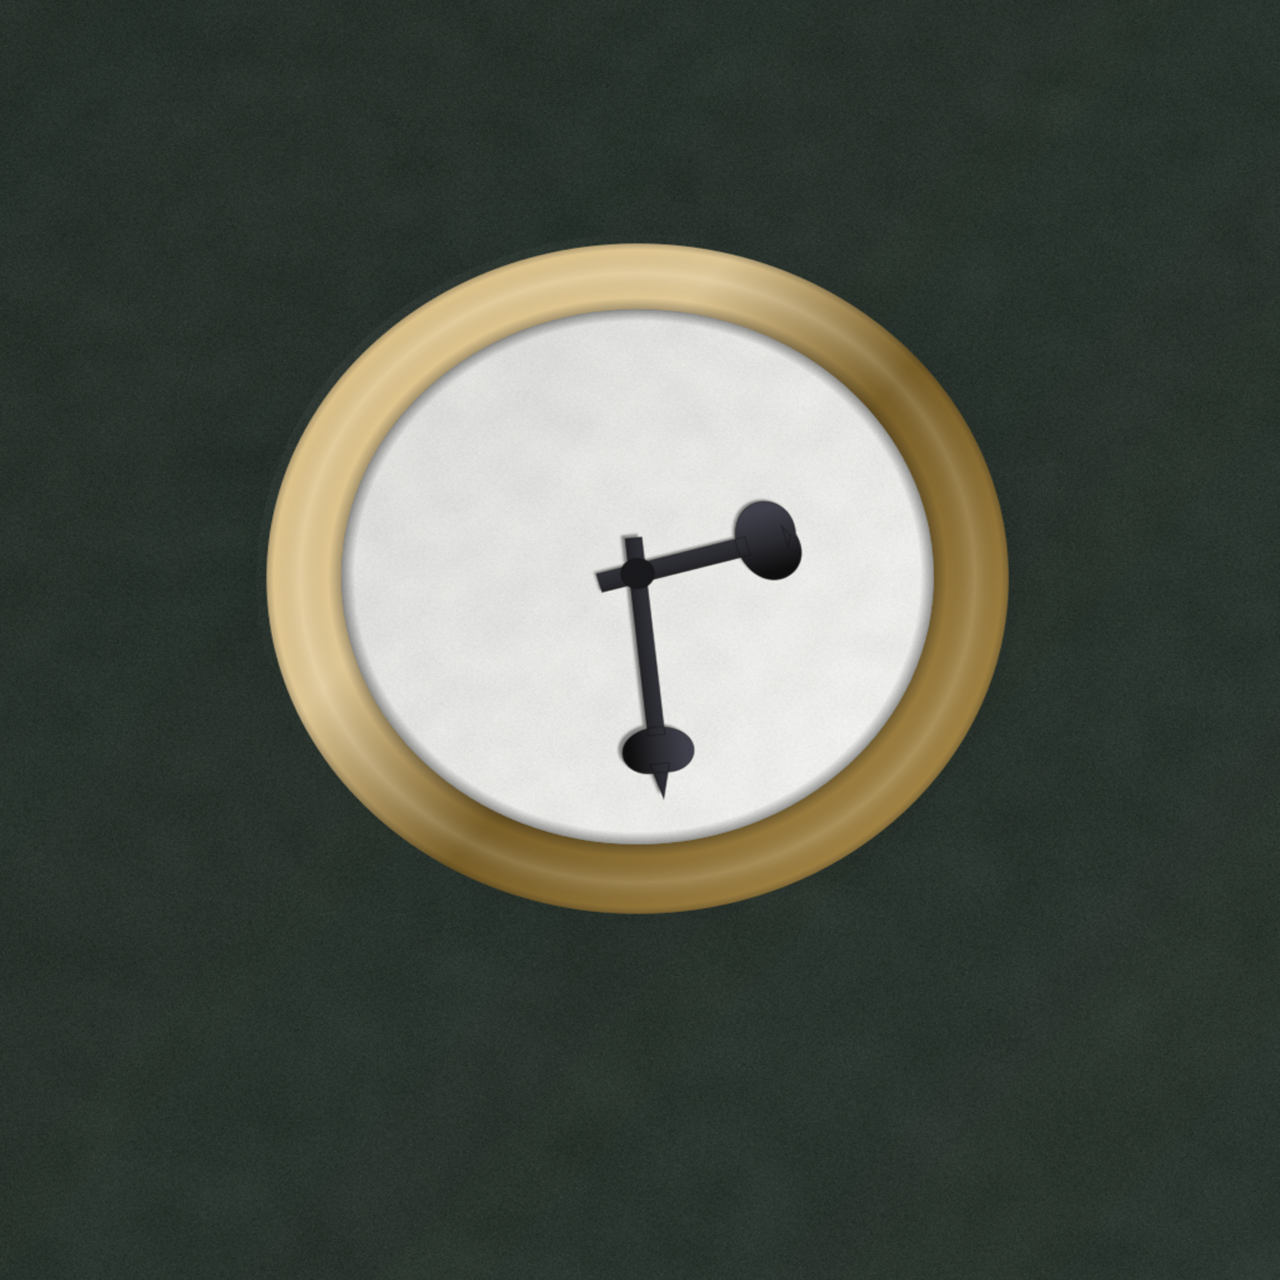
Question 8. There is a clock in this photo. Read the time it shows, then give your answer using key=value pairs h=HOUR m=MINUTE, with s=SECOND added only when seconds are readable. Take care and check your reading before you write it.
h=2 m=29
